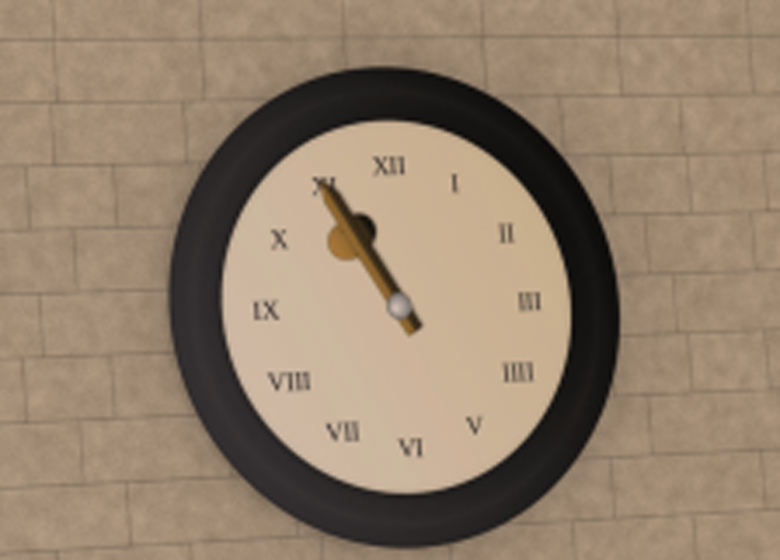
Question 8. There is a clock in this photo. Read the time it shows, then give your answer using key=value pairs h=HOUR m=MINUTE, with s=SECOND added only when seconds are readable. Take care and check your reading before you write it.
h=10 m=55
